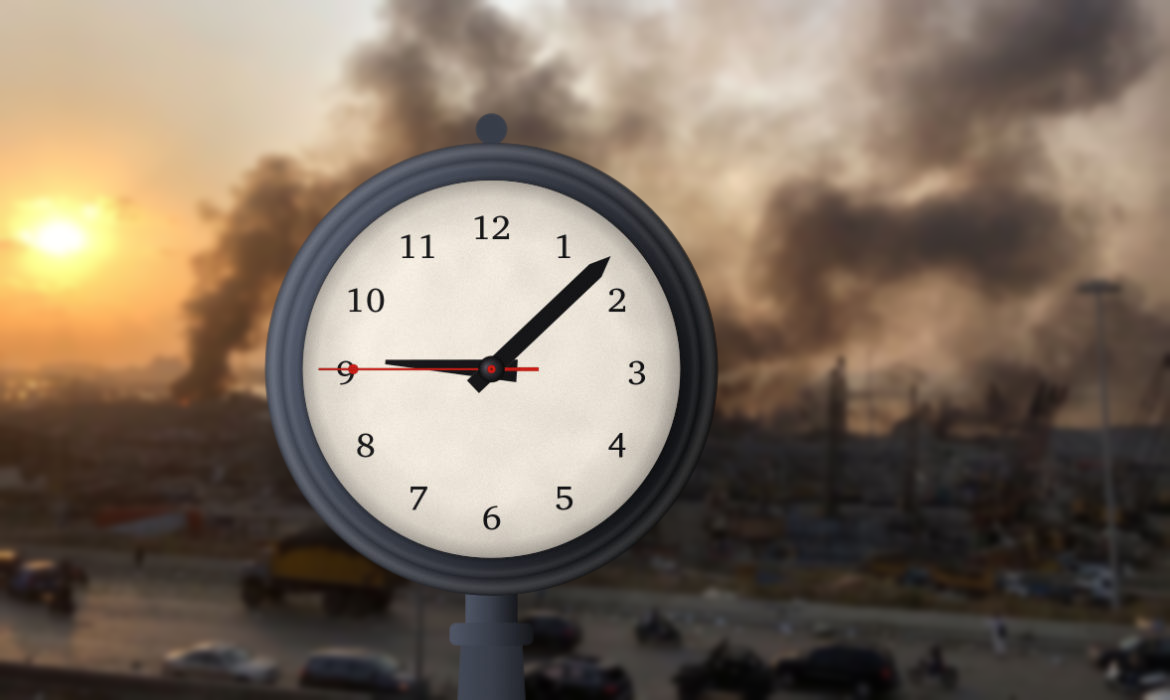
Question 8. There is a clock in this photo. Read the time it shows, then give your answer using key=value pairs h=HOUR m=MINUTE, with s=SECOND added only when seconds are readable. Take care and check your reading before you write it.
h=9 m=7 s=45
